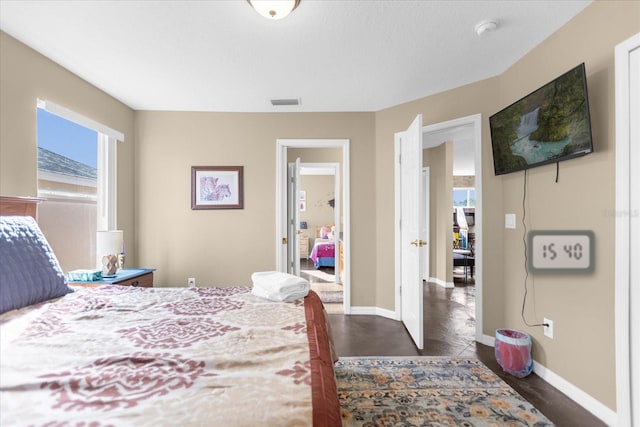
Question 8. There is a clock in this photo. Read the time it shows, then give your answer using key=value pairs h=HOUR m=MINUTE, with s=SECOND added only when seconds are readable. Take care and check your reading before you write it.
h=15 m=40
